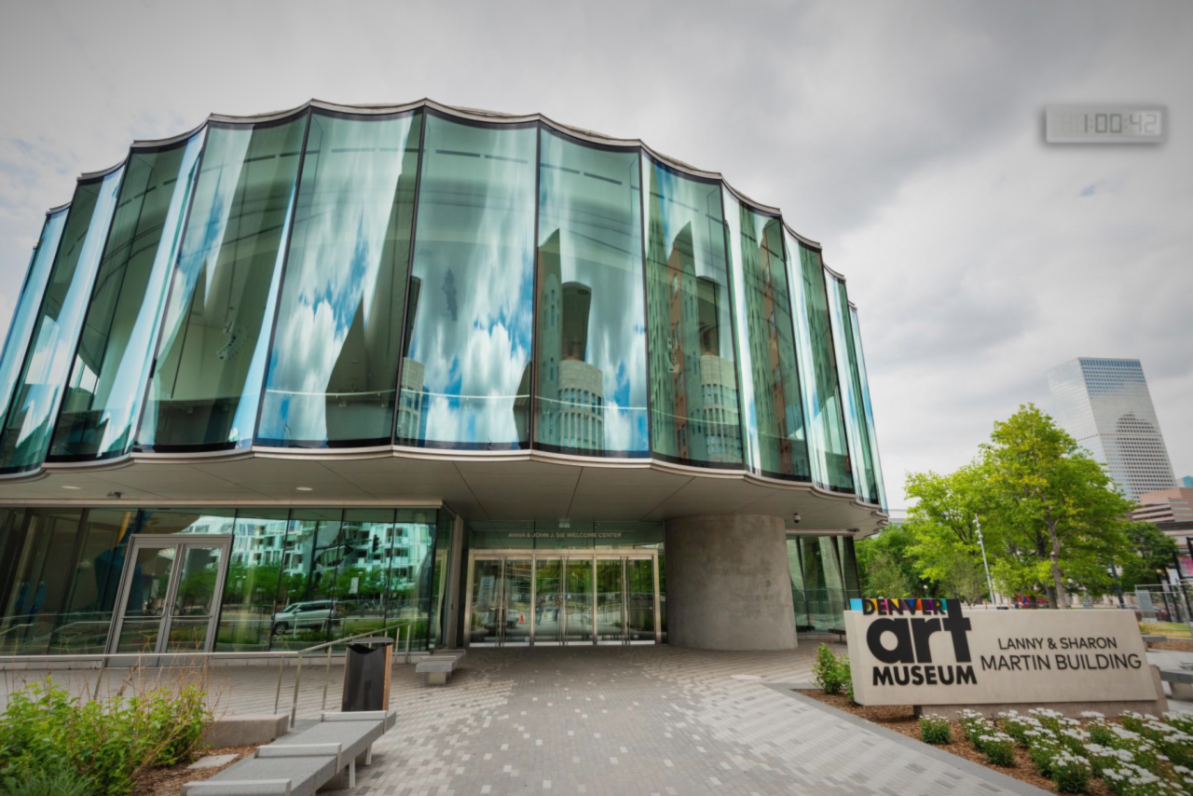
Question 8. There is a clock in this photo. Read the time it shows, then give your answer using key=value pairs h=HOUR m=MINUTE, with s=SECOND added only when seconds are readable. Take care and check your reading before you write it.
h=1 m=0 s=42
